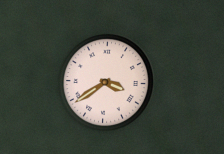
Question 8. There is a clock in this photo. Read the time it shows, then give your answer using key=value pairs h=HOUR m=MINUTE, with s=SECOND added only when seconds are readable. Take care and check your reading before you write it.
h=3 m=39
